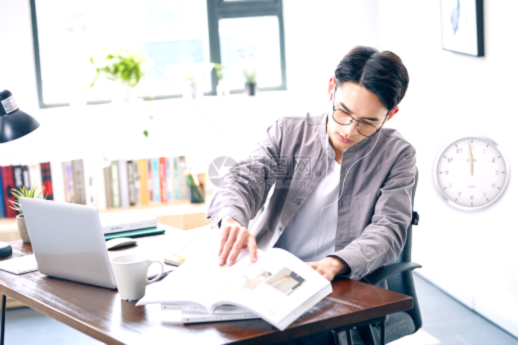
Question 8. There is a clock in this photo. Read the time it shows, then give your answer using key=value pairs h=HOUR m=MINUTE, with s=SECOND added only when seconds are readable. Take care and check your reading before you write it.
h=11 m=59
